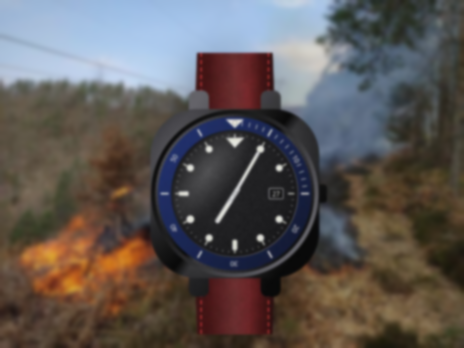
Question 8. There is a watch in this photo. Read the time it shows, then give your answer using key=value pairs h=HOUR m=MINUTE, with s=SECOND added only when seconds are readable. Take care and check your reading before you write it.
h=7 m=5
